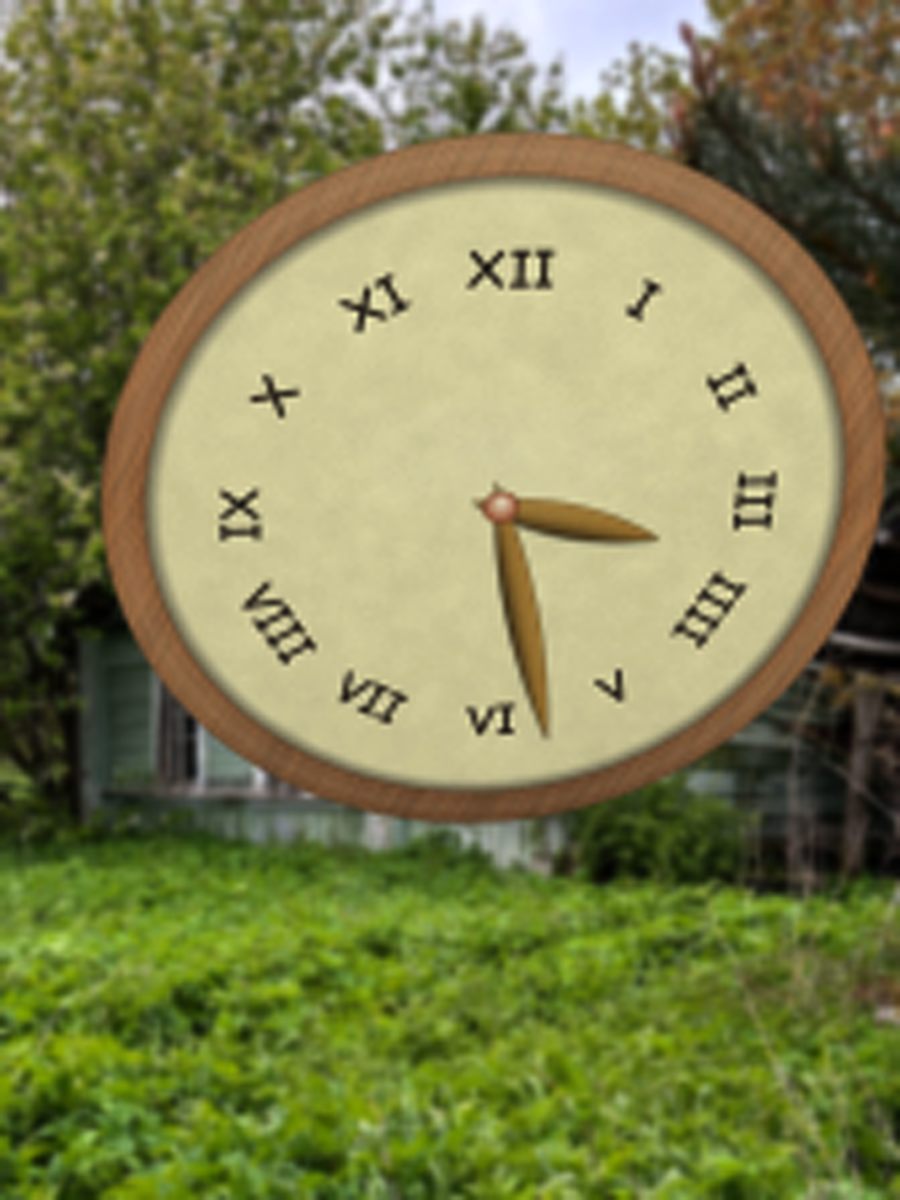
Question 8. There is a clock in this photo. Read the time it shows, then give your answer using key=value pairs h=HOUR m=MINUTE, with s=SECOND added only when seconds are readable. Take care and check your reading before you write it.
h=3 m=28
